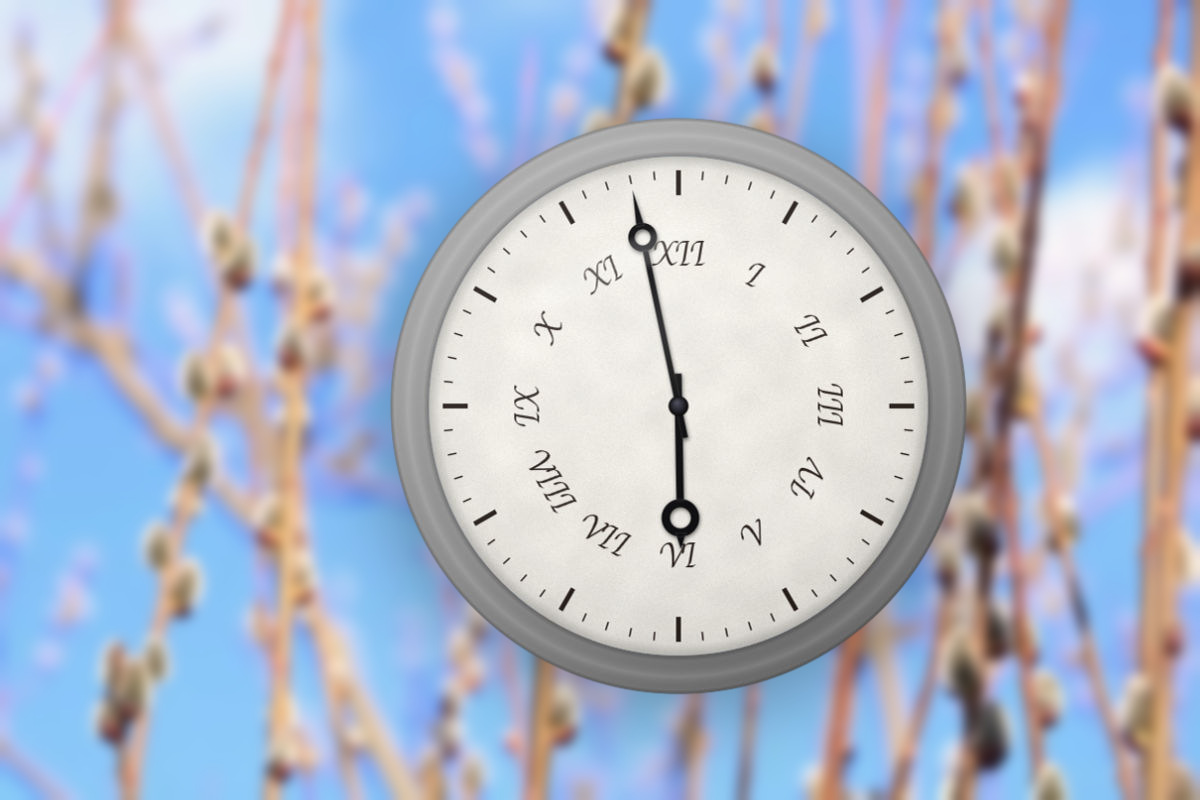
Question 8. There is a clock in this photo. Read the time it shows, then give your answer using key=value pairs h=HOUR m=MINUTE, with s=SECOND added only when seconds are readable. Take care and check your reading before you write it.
h=5 m=58
